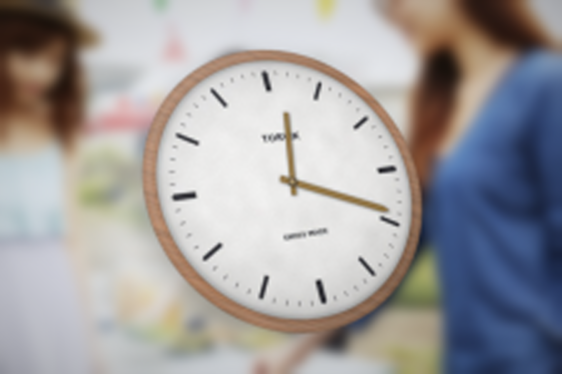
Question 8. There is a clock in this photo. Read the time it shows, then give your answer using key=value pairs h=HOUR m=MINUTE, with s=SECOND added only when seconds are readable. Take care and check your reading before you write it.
h=12 m=19
